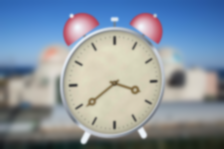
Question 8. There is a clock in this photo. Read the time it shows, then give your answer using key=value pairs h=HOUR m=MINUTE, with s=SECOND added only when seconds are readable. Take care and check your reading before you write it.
h=3 m=39
